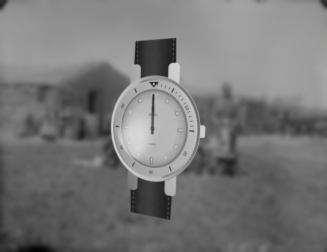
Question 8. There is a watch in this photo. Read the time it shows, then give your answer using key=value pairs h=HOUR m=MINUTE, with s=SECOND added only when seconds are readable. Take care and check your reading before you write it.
h=12 m=0
